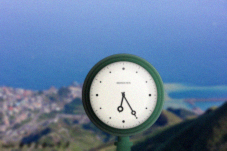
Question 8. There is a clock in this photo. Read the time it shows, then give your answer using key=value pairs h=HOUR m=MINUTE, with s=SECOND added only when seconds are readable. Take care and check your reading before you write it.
h=6 m=25
